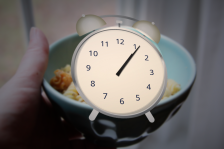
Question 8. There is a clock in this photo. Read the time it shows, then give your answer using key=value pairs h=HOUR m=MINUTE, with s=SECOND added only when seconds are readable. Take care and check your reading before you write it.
h=1 m=6
